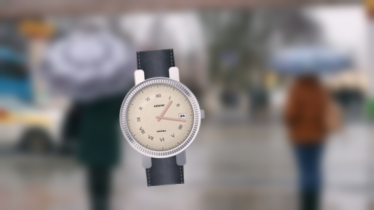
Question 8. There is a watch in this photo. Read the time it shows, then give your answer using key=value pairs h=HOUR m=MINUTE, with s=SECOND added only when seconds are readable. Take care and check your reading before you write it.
h=1 m=17
